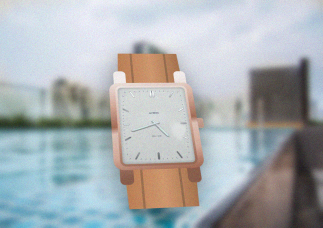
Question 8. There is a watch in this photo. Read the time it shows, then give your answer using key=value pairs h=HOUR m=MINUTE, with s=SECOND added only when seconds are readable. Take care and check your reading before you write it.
h=4 m=42
